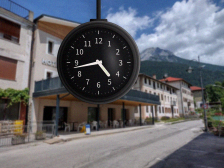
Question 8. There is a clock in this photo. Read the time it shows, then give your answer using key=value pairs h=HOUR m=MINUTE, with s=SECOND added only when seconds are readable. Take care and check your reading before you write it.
h=4 m=43
